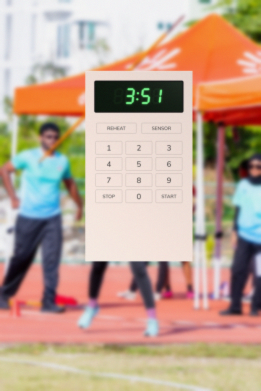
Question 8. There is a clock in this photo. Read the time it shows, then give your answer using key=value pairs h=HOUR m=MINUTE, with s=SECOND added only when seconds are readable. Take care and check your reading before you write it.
h=3 m=51
